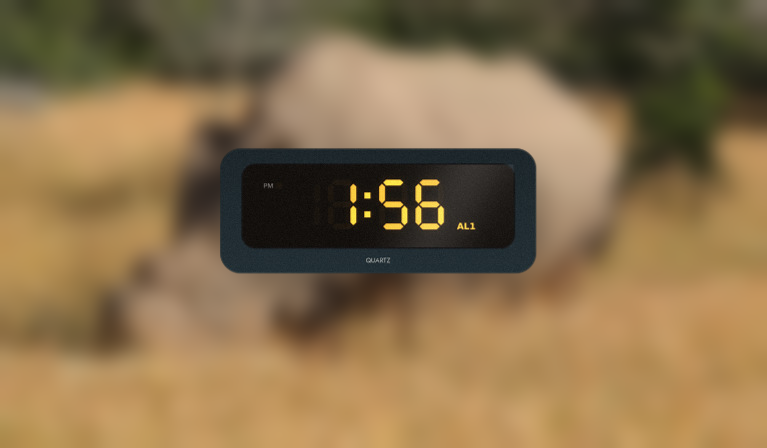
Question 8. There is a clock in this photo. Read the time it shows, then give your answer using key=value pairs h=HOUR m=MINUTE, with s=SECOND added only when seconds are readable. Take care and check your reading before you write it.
h=1 m=56
